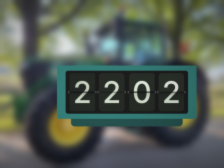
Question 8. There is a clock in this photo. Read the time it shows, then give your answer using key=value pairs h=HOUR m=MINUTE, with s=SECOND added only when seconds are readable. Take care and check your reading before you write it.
h=22 m=2
